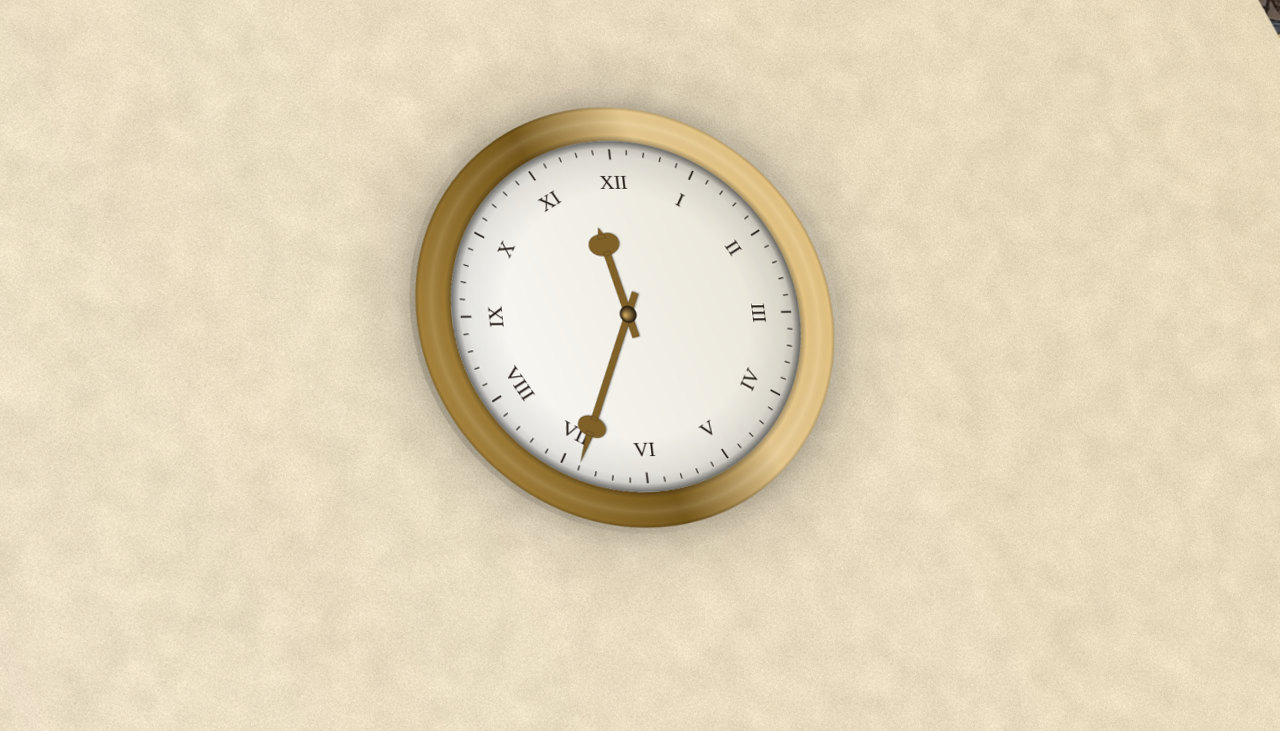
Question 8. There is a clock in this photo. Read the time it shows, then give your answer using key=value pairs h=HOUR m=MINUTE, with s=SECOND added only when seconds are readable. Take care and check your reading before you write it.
h=11 m=34
